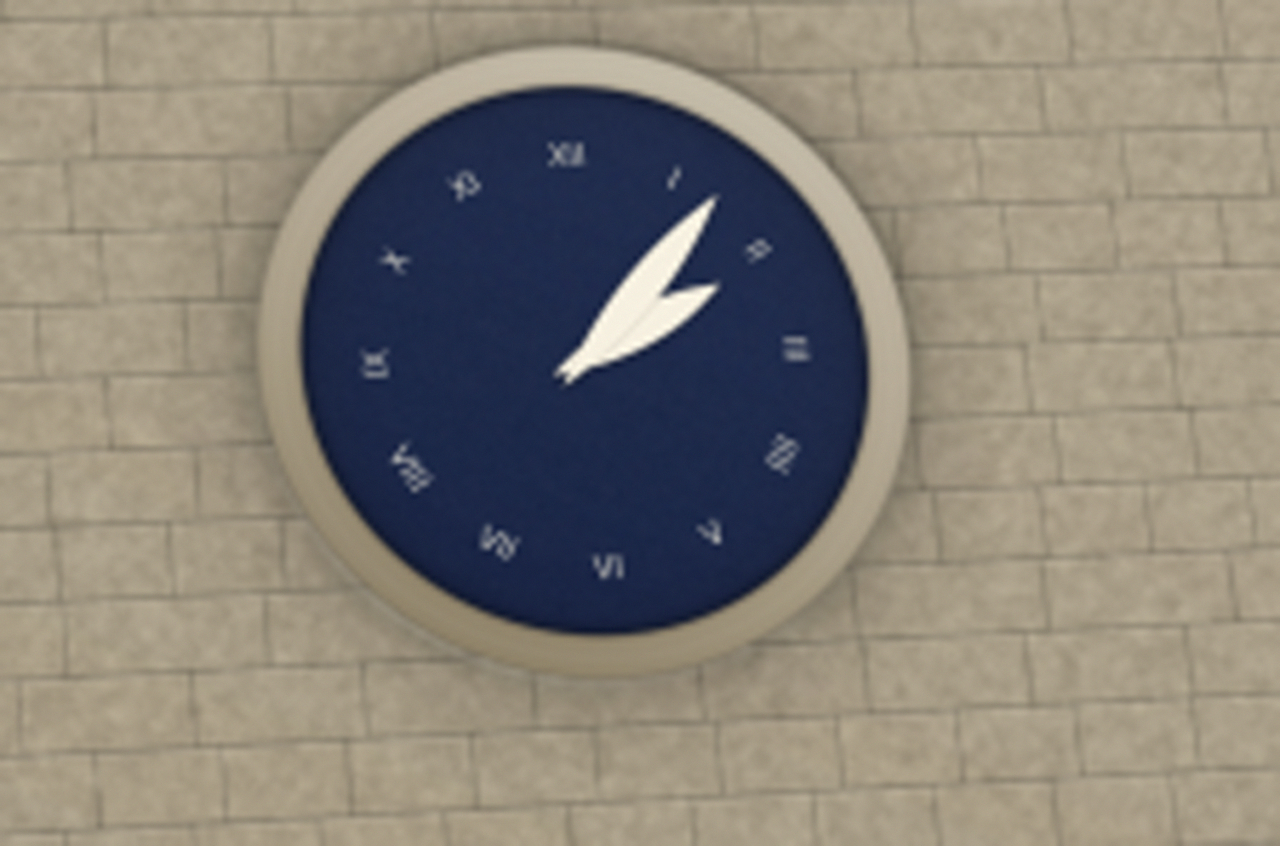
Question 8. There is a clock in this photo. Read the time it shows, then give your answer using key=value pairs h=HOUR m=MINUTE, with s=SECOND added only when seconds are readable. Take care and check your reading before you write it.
h=2 m=7
